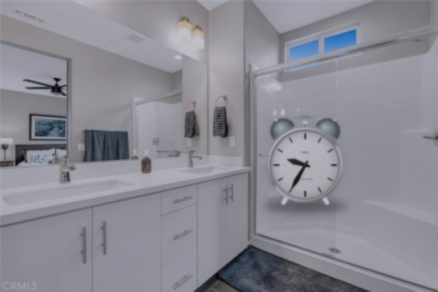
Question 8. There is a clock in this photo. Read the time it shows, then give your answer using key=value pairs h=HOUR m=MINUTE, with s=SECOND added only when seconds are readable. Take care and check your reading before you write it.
h=9 m=35
